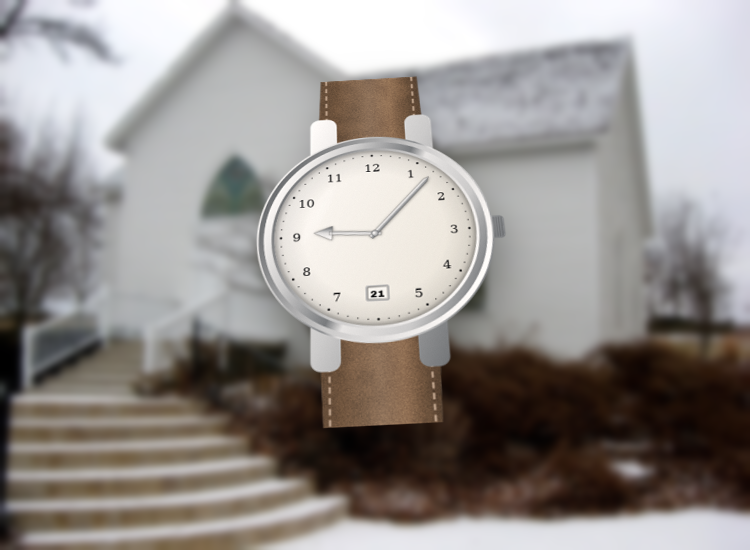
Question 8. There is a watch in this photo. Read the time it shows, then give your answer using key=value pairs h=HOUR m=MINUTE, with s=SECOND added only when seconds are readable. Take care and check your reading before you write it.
h=9 m=7
